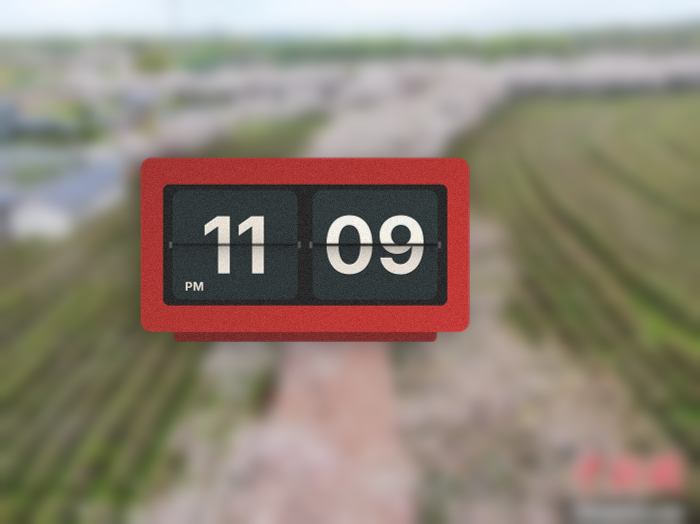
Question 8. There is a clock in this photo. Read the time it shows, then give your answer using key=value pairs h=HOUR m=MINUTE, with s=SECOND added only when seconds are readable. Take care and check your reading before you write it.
h=11 m=9
